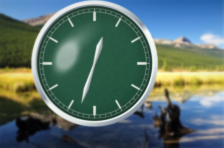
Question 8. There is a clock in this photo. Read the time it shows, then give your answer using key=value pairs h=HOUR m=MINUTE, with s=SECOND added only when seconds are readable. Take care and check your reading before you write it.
h=12 m=33
